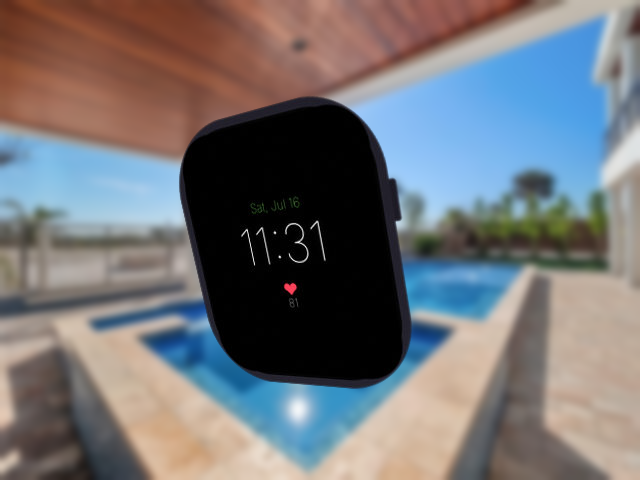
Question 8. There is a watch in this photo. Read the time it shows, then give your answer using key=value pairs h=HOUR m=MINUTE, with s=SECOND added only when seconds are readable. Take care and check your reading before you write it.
h=11 m=31
